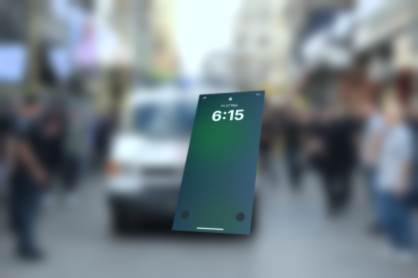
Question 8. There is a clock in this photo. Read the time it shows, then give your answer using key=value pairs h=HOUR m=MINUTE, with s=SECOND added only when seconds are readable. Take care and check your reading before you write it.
h=6 m=15
